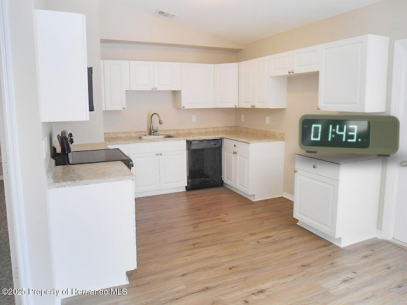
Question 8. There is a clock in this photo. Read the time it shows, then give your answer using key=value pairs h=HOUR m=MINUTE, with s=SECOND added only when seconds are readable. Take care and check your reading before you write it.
h=1 m=43
